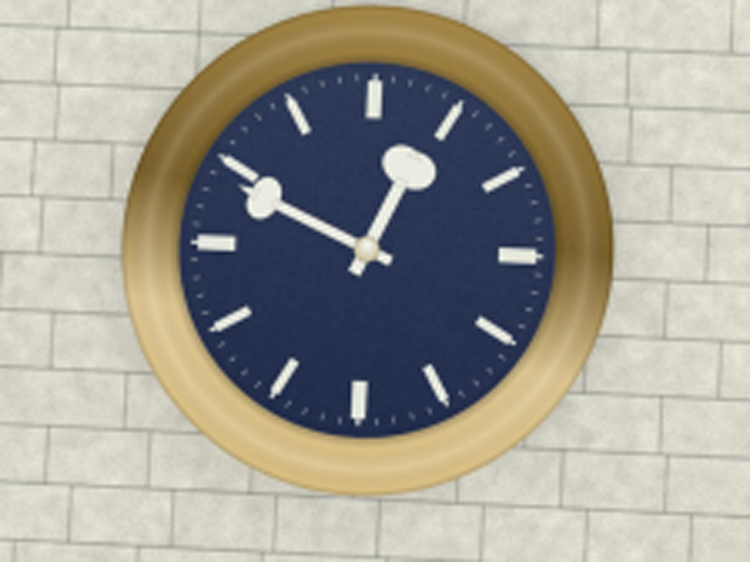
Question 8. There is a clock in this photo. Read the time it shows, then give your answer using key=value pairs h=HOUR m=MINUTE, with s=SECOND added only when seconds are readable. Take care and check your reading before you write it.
h=12 m=49
